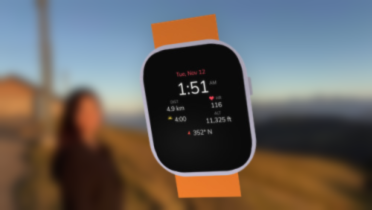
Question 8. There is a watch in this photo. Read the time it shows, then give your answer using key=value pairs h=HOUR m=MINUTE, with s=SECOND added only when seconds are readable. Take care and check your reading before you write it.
h=1 m=51
